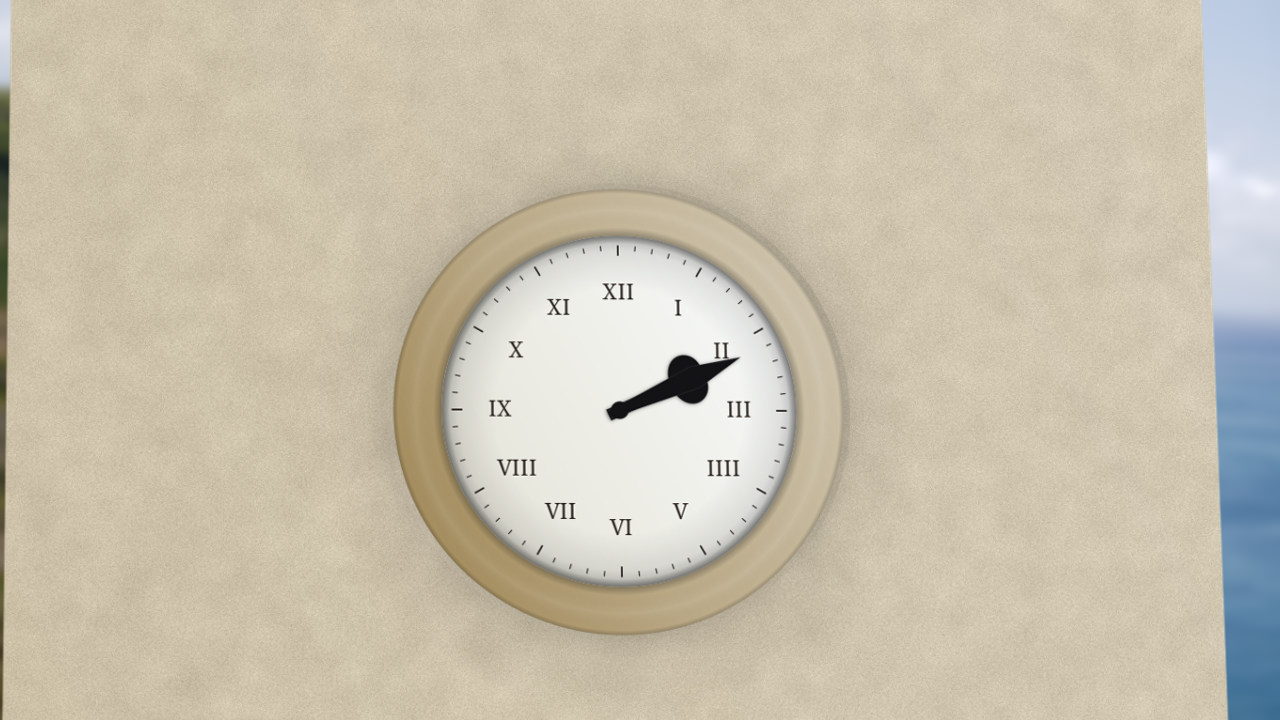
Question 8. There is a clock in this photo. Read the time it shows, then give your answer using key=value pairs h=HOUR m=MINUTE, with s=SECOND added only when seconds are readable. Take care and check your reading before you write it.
h=2 m=11
